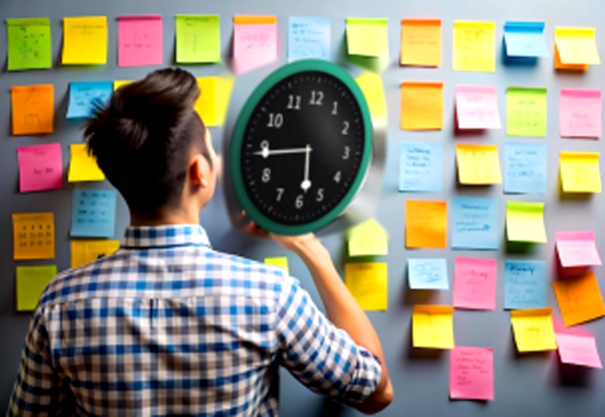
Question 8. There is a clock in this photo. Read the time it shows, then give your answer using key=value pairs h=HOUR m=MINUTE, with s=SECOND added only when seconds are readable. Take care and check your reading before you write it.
h=5 m=44
